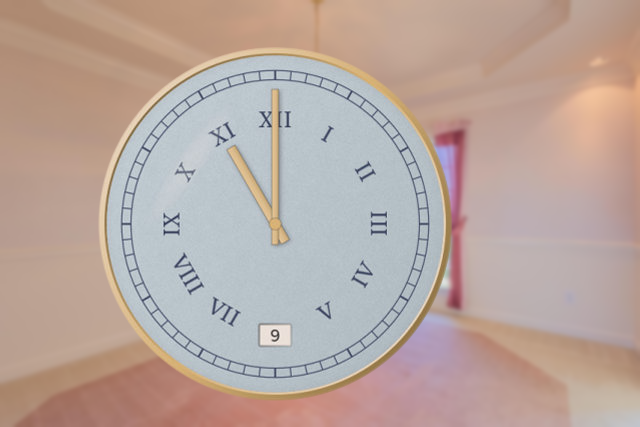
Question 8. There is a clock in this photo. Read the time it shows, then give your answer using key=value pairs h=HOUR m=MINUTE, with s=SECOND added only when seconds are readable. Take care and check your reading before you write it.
h=11 m=0
